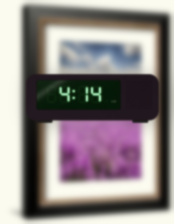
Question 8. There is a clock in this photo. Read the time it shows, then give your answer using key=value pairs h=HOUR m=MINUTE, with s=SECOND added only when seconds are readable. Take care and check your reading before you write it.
h=4 m=14
